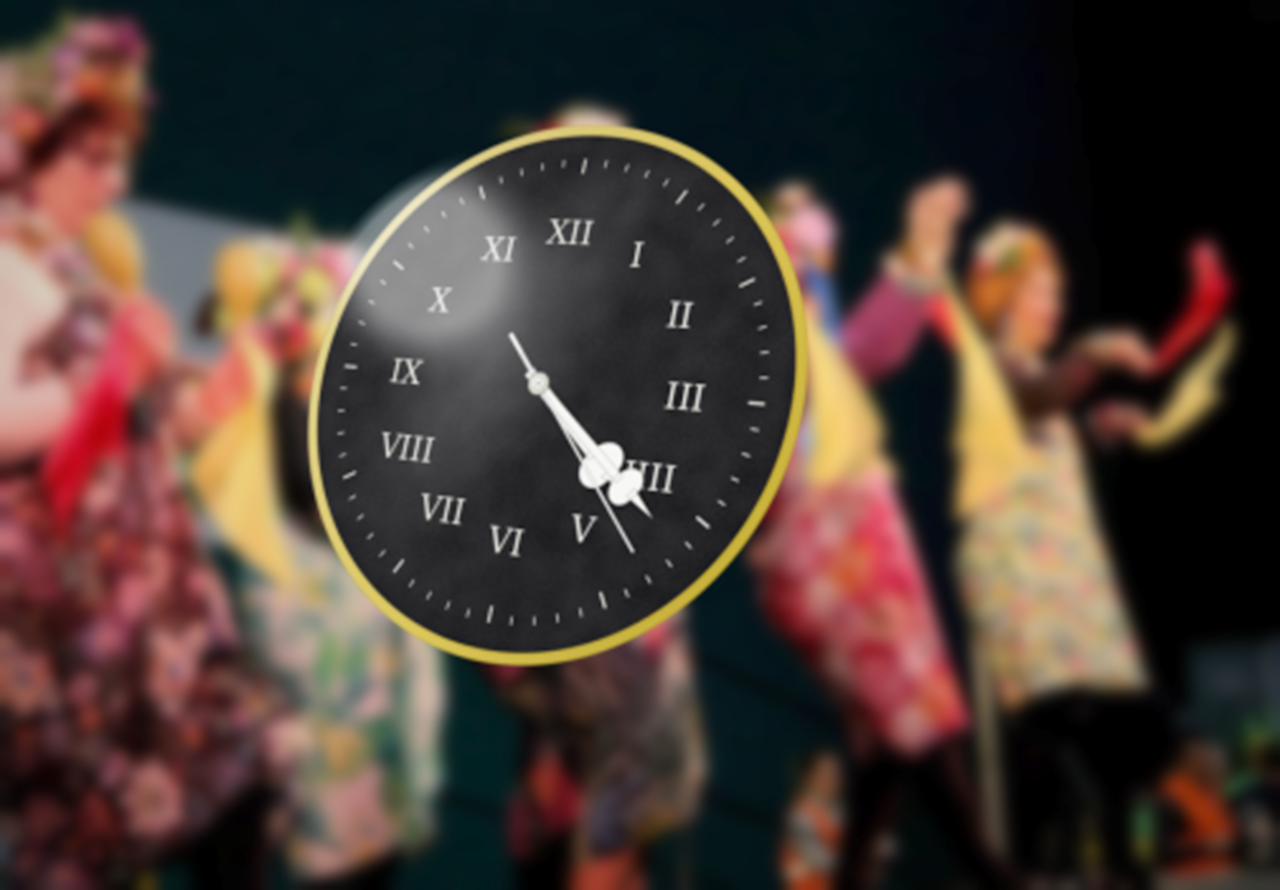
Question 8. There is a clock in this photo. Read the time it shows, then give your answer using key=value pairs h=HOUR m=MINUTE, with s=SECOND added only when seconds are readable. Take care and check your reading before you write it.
h=4 m=21 s=23
